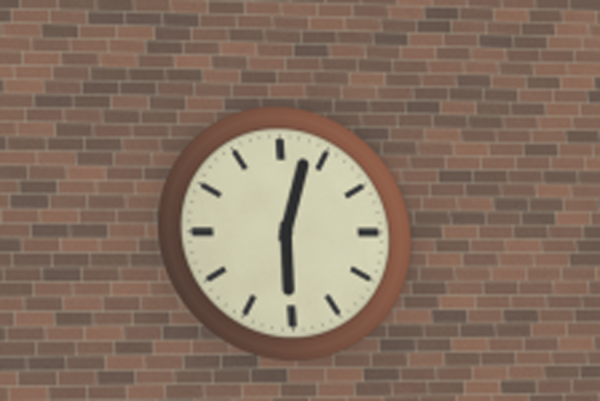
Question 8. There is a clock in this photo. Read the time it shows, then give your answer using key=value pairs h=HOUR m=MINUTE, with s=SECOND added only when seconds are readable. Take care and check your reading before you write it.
h=6 m=3
